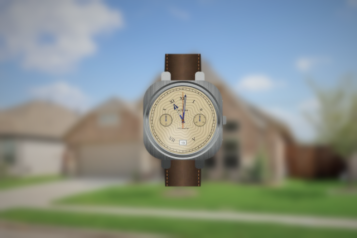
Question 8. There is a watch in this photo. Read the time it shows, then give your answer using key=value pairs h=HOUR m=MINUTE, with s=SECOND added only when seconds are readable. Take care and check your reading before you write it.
h=11 m=1
